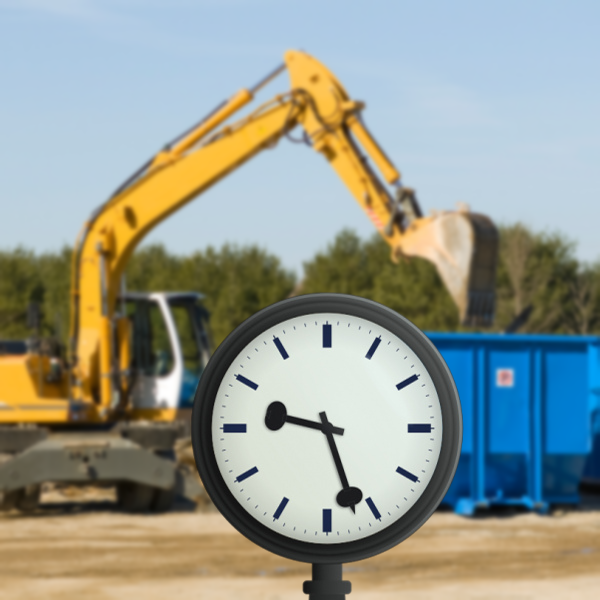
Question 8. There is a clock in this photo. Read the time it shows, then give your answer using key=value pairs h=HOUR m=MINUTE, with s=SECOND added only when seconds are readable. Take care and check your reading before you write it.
h=9 m=27
